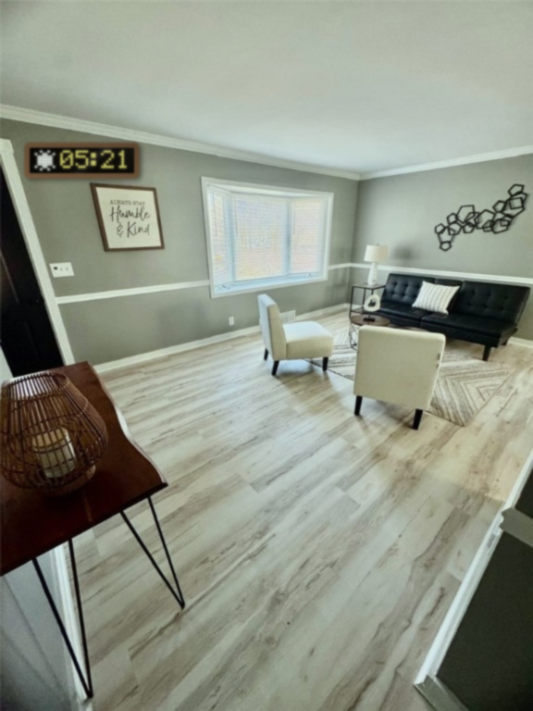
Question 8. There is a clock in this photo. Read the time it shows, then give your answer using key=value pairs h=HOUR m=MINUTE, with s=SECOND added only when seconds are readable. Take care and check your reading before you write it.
h=5 m=21
